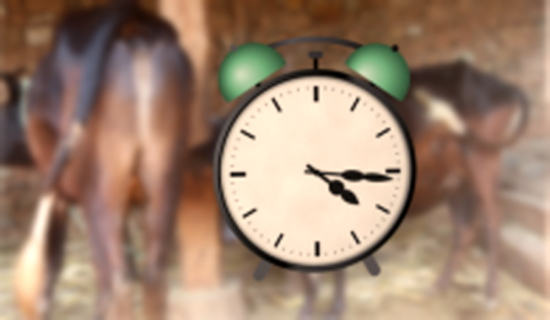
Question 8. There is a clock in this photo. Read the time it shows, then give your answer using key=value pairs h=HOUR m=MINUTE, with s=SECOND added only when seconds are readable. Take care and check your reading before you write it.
h=4 m=16
